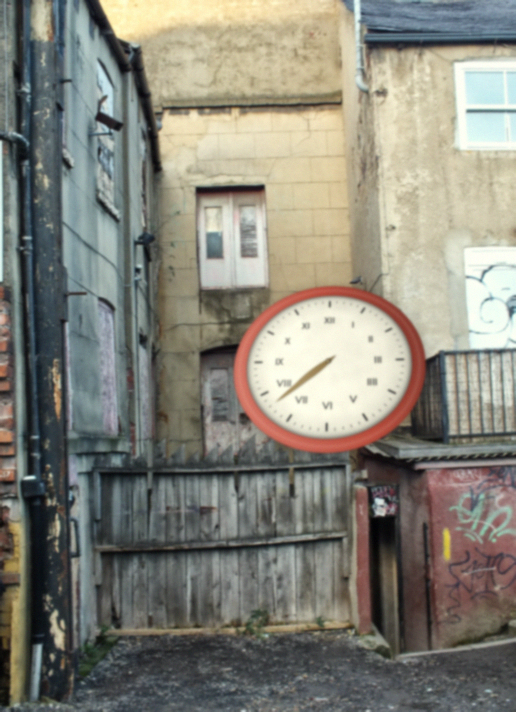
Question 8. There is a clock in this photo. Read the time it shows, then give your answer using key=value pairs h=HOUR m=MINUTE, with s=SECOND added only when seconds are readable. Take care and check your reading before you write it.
h=7 m=38
